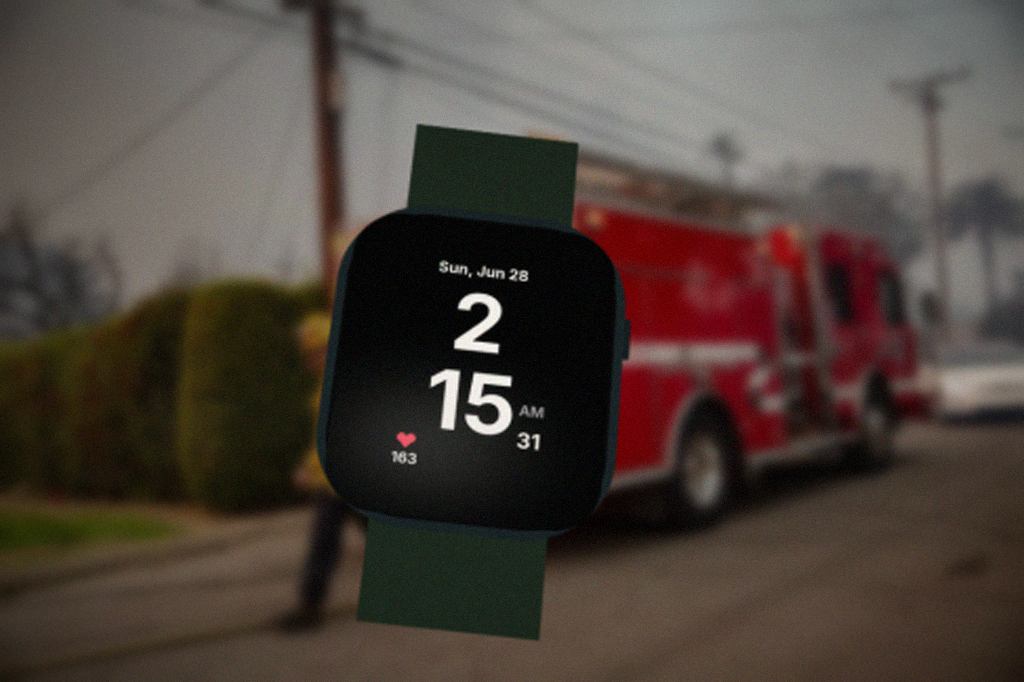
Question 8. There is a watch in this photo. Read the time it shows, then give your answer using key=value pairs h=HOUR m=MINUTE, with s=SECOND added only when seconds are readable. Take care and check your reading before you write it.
h=2 m=15 s=31
